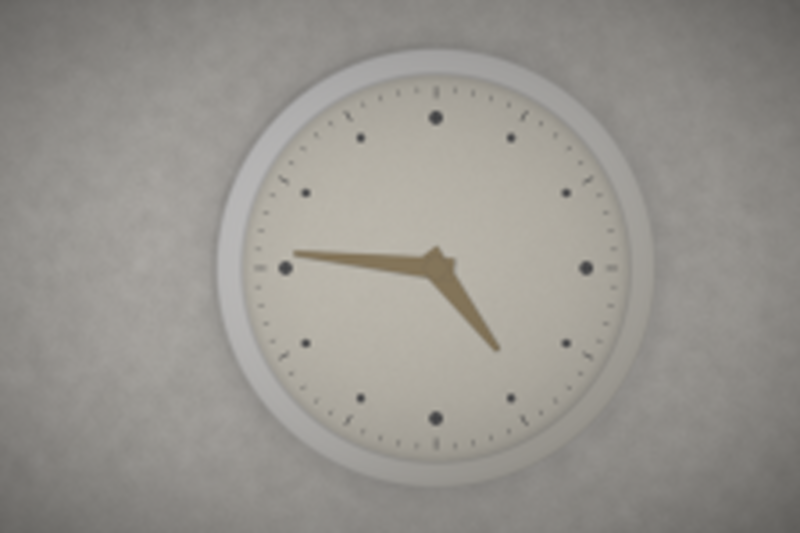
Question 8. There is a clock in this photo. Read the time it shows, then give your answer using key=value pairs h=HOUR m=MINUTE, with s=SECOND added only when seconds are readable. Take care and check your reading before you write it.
h=4 m=46
